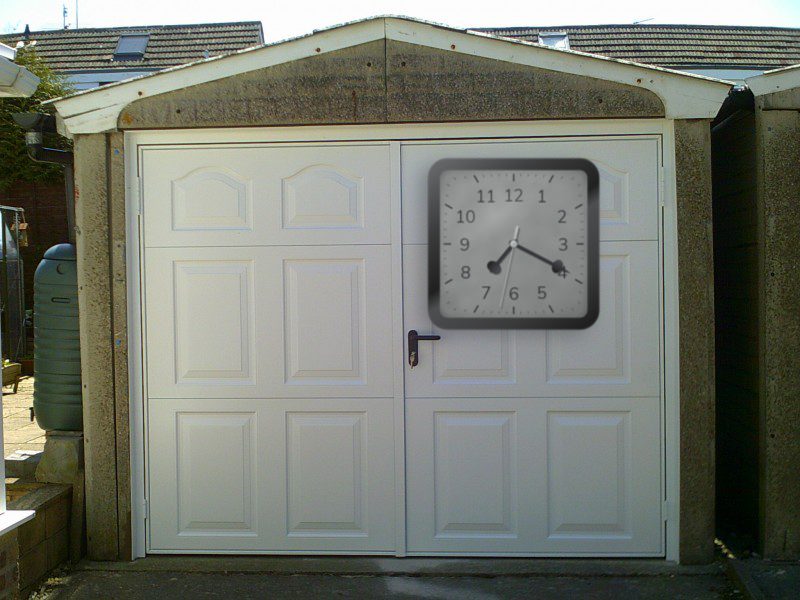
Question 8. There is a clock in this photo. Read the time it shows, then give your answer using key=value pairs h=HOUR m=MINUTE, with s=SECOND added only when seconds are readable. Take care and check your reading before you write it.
h=7 m=19 s=32
